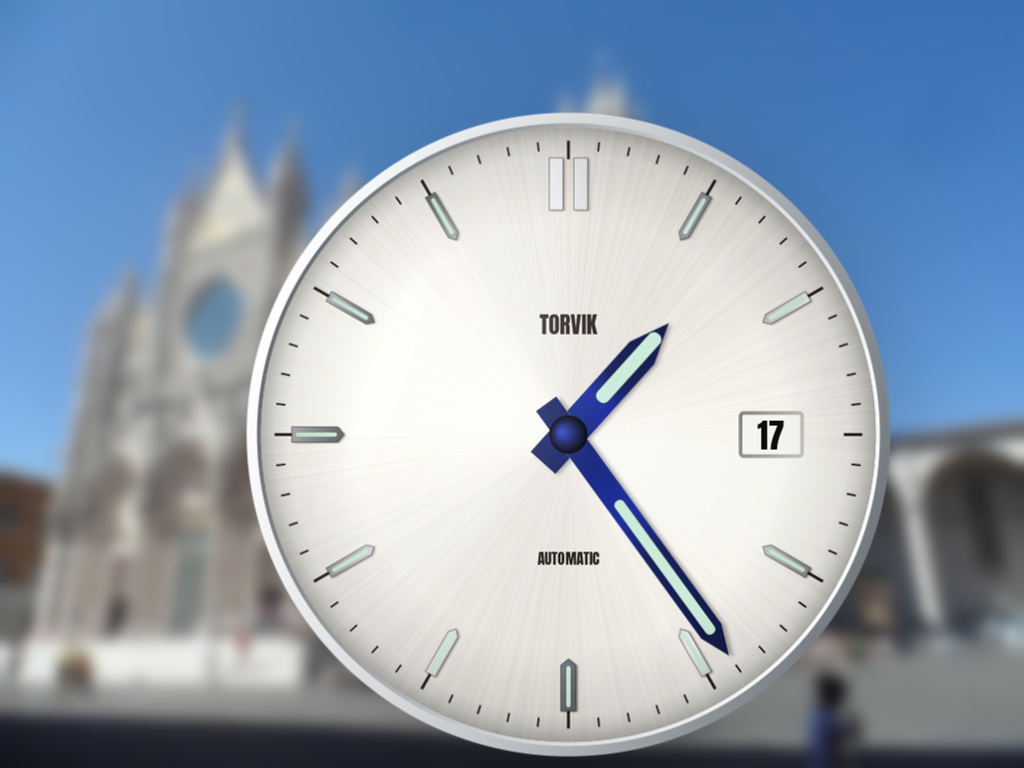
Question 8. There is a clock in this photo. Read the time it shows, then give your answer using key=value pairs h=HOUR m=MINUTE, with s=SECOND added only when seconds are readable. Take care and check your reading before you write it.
h=1 m=24
